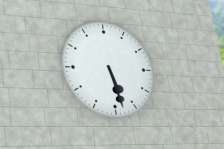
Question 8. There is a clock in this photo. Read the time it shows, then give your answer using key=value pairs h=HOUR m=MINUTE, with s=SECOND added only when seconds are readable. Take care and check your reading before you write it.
h=5 m=28
